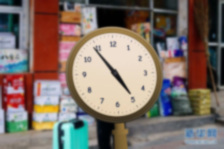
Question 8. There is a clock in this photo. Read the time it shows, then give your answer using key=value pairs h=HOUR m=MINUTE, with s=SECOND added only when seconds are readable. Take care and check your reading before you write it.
h=4 m=54
